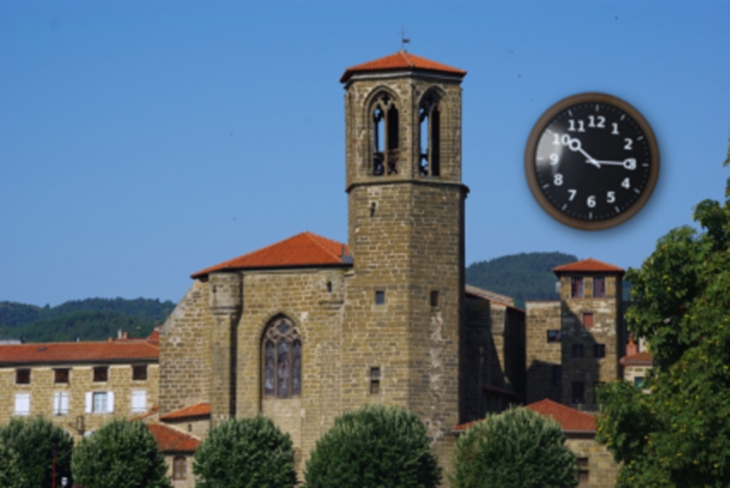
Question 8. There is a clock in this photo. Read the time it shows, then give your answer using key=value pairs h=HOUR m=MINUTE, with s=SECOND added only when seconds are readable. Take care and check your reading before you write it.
h=10 m=15
